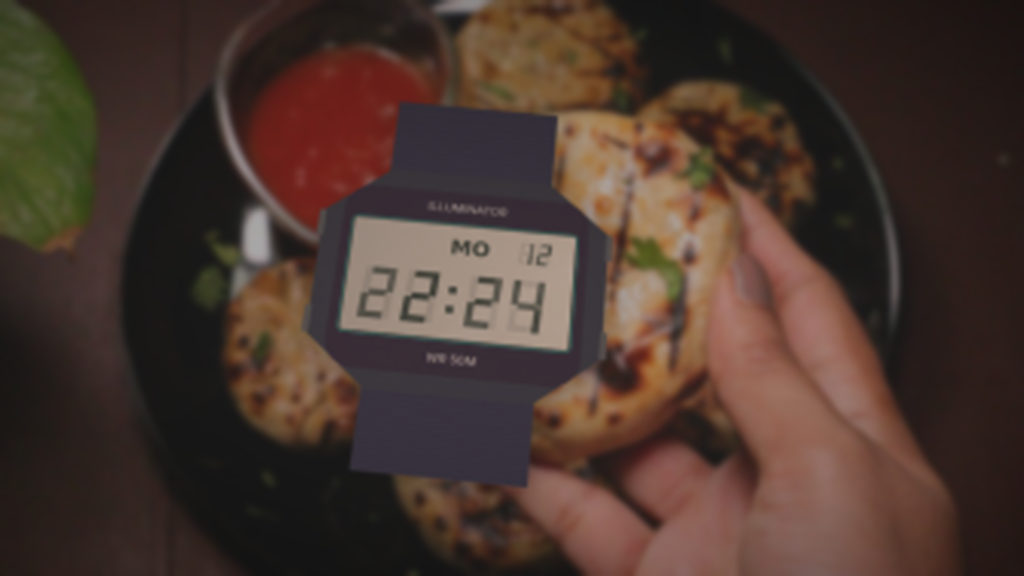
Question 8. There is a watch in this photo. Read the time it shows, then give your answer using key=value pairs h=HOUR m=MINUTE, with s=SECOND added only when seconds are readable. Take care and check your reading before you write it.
h=22 m=24
